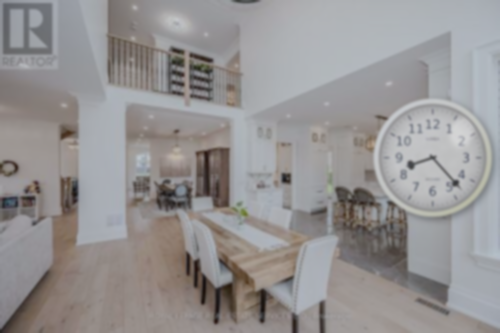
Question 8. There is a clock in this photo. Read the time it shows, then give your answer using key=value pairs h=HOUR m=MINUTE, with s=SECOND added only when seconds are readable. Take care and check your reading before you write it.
h=8 m=23
